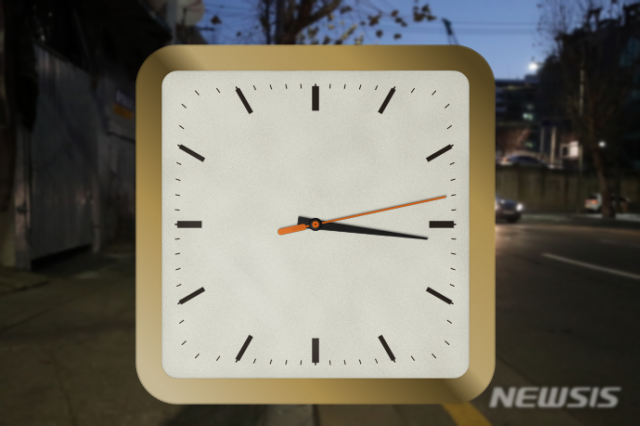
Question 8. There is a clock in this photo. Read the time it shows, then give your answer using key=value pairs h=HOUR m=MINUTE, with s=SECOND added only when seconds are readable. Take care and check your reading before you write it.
h=3 m=16 s=13
